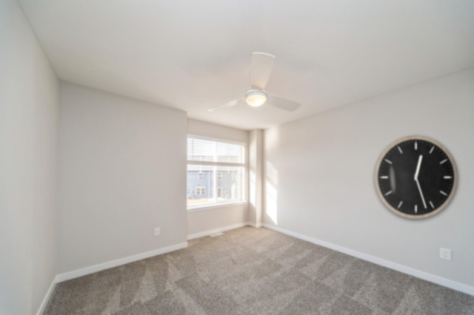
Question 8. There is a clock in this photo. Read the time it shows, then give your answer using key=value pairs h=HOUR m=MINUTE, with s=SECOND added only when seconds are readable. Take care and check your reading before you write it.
h=12 m=27
